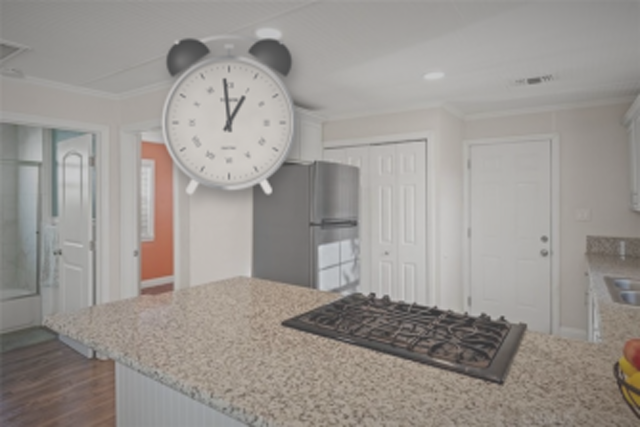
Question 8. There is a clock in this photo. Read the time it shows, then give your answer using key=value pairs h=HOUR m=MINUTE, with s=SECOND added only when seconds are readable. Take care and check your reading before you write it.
h=12 m=59
